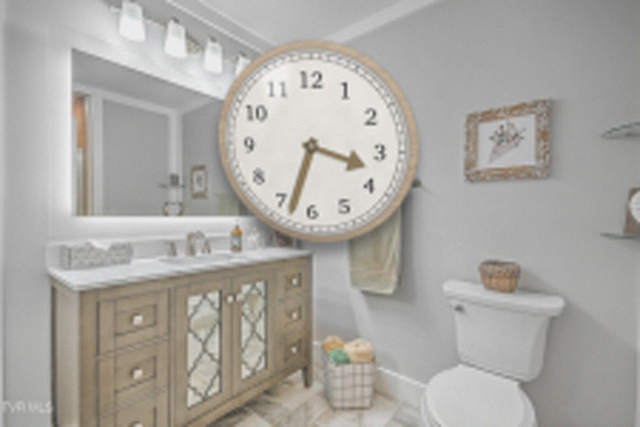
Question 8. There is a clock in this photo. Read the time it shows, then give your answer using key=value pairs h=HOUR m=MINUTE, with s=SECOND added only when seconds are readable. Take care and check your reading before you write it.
h=3 m=33
